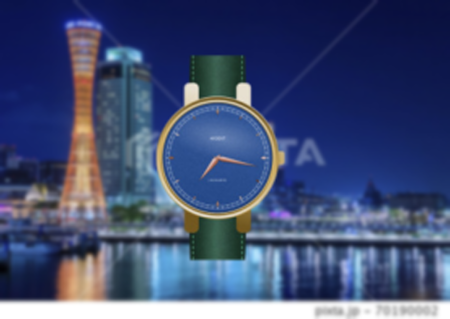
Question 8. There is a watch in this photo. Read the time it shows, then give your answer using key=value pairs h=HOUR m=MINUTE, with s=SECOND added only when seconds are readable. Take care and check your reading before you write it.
h=7 m=17
